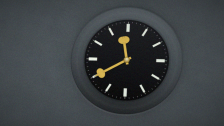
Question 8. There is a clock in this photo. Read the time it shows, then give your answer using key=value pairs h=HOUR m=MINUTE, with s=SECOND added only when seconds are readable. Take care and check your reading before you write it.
h=11 m=40
